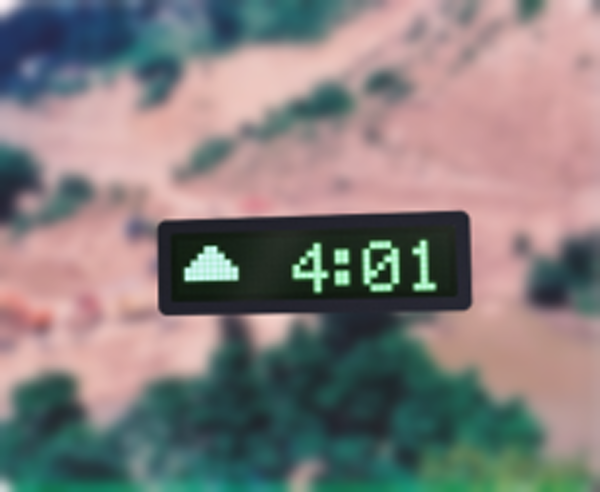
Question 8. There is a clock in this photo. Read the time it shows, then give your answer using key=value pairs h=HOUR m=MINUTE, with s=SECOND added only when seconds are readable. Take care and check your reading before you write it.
h=4 m=1
